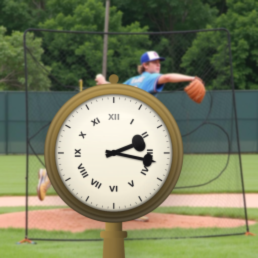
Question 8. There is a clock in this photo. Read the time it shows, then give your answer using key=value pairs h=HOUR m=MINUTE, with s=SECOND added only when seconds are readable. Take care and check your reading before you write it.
h=2 m=17
